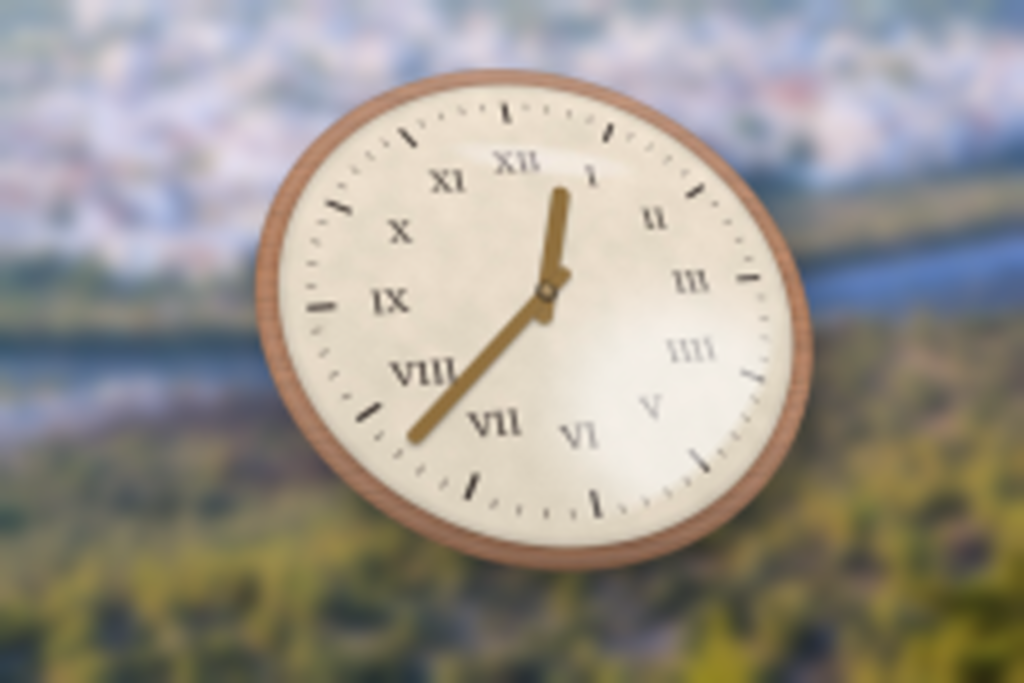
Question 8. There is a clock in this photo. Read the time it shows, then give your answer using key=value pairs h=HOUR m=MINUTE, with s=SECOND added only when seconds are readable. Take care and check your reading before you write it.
h=12 m=38
